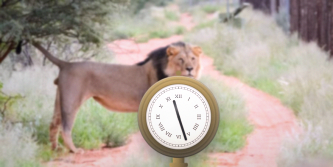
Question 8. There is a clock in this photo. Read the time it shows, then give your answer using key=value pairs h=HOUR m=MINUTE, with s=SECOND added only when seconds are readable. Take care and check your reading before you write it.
h=11 m=27
